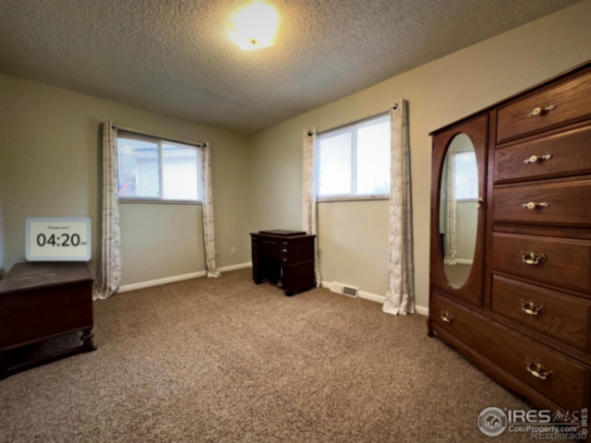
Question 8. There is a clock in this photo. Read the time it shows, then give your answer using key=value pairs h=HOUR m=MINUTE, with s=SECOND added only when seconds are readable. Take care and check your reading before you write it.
h=4 m=20
